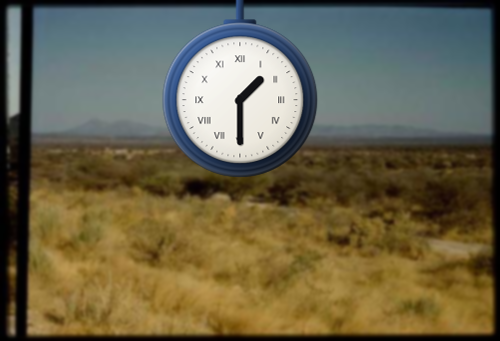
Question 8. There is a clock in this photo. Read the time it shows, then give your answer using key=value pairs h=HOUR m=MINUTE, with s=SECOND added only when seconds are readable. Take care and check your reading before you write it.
h=1 m=30
